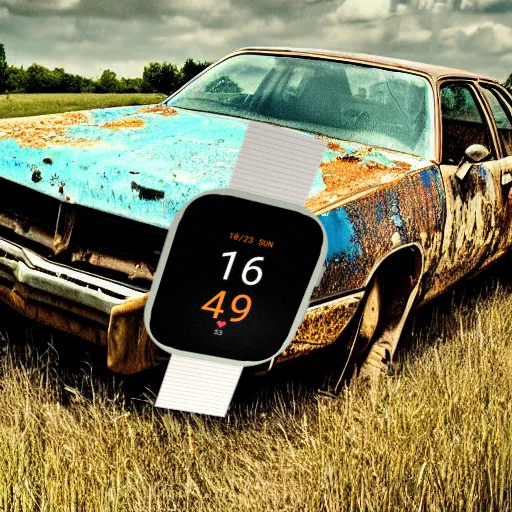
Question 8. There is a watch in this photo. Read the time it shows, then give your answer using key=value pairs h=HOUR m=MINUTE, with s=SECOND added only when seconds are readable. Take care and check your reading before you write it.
h=16 m=49
